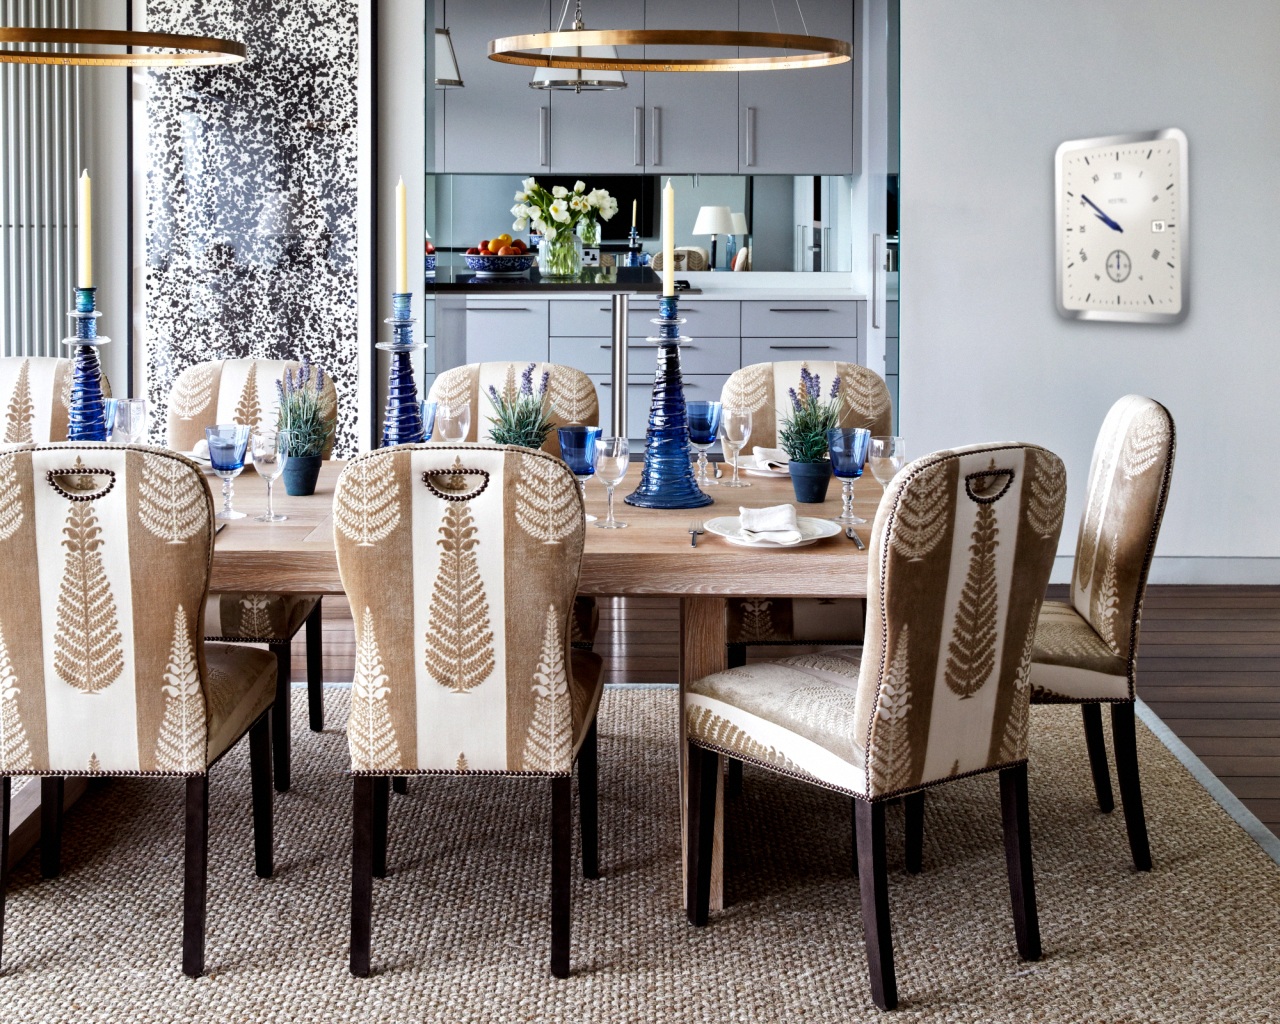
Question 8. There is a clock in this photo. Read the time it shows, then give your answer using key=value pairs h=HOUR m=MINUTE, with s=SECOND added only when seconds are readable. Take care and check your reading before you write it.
h=9 m=51
